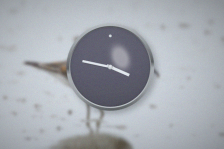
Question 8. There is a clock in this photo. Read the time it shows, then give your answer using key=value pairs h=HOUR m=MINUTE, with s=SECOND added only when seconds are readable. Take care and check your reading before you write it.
h=3 m=47
